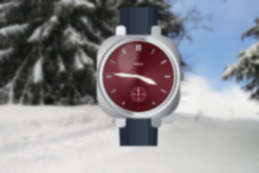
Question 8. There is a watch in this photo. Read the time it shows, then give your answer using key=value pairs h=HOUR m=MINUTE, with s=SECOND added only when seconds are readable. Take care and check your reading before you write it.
h=3 m=46
